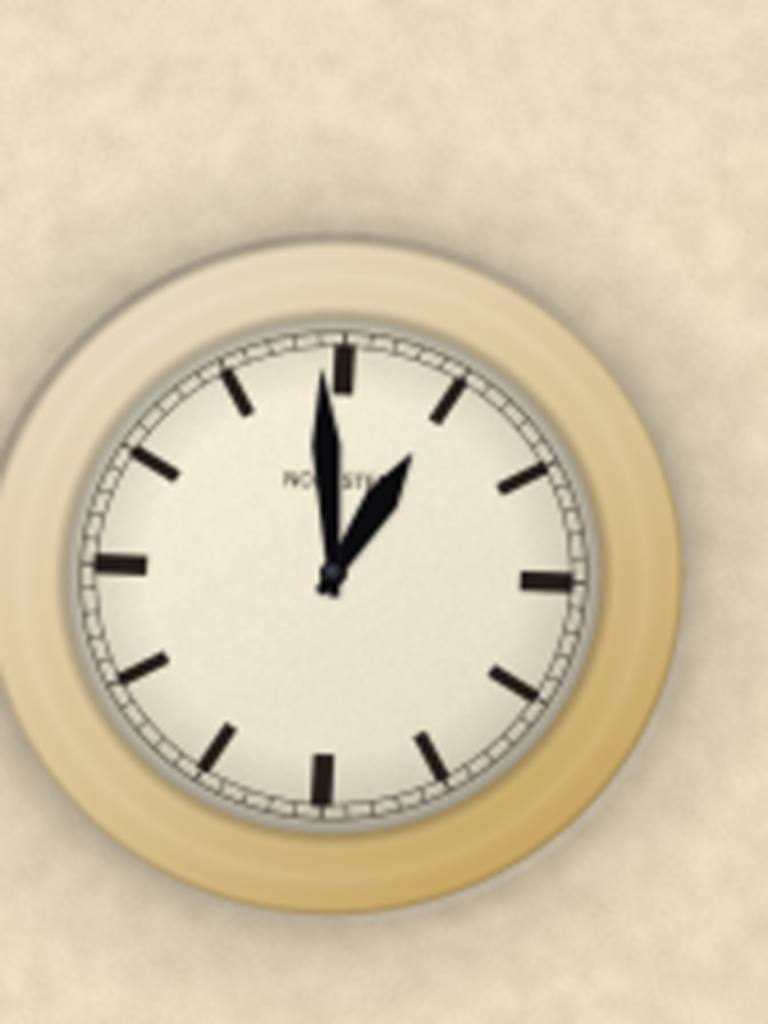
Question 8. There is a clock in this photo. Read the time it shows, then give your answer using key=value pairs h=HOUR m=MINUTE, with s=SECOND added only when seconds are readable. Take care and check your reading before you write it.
h=12 m=59
